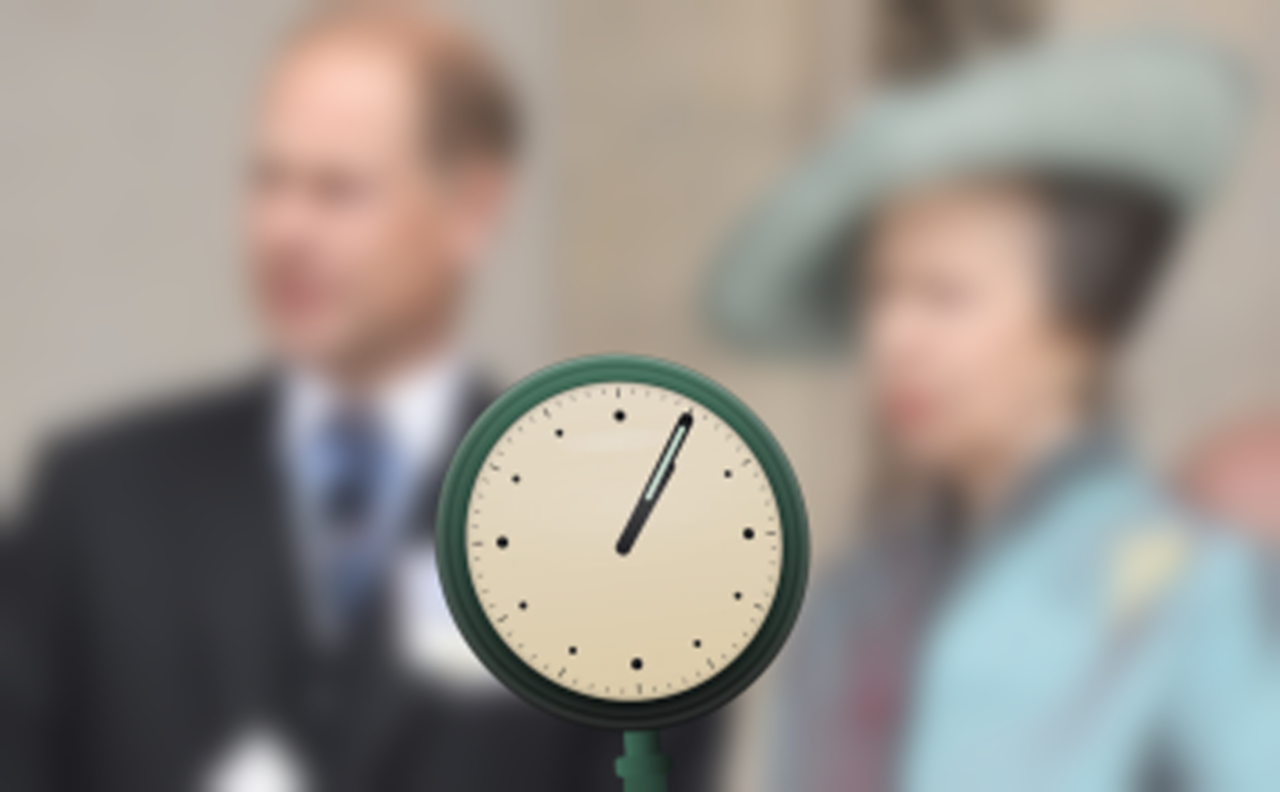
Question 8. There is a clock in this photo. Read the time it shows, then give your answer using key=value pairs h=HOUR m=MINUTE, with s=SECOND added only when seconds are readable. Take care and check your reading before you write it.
h=1 m=5
